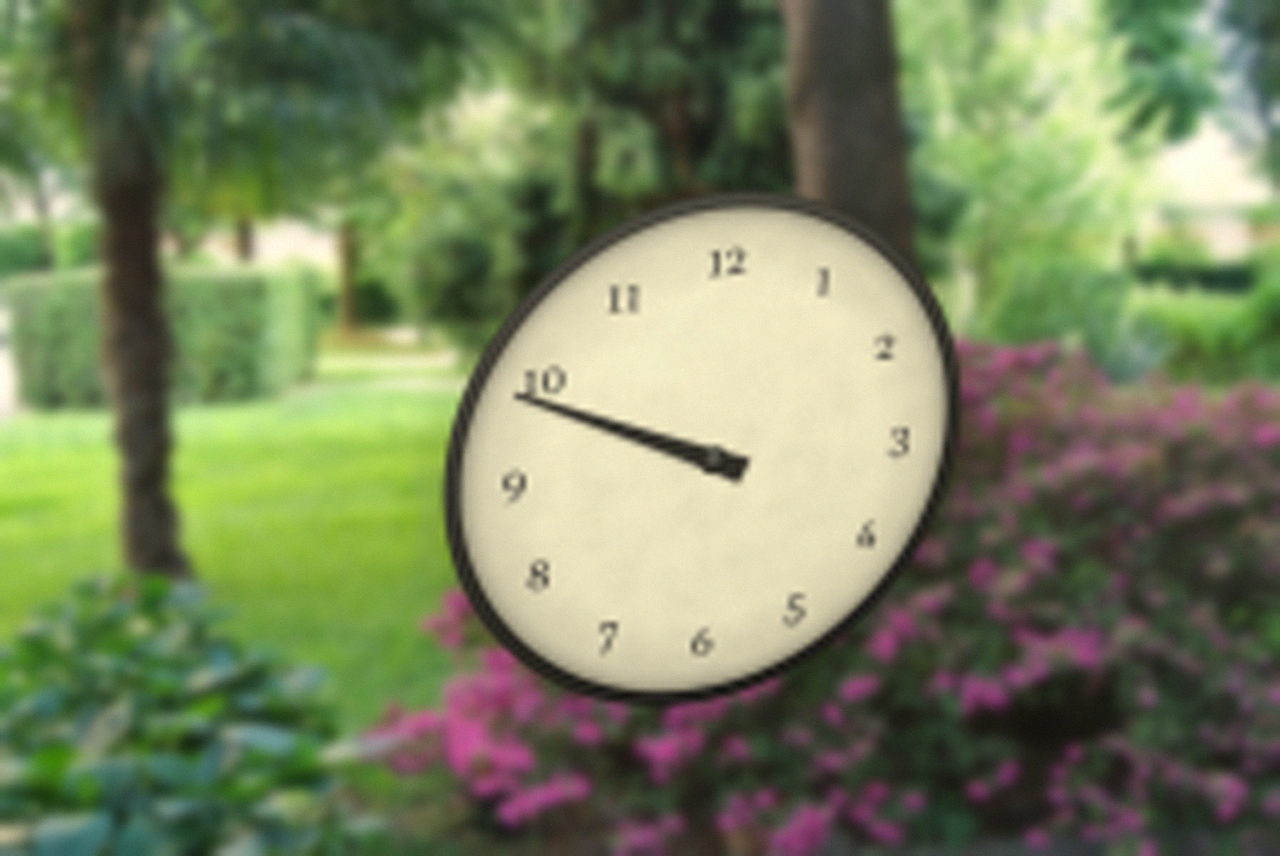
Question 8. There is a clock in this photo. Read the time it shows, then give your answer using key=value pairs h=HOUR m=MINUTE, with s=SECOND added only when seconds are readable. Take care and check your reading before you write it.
h=9 m=49
